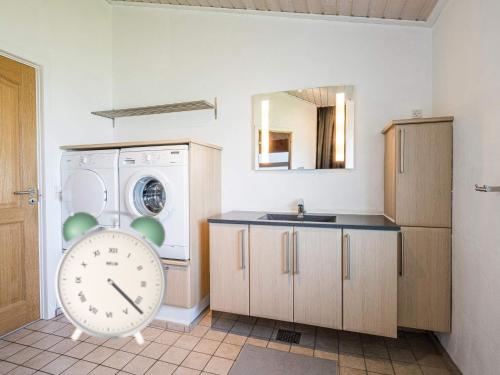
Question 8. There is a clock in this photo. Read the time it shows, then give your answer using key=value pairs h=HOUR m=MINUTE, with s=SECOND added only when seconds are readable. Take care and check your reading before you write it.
h=4 m=22
